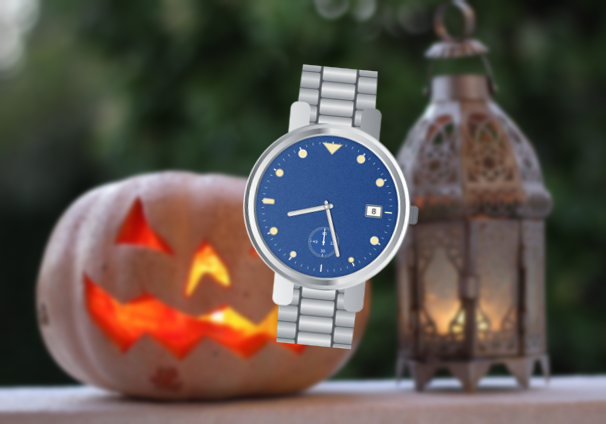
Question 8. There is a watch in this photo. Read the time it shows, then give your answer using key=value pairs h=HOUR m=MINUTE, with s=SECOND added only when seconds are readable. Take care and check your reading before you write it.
h=8 m=27
